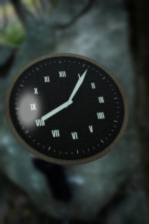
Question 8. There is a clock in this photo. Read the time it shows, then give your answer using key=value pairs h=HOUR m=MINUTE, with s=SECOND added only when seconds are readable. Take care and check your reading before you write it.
h=8 m=6
